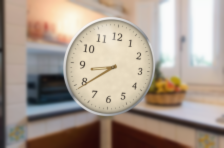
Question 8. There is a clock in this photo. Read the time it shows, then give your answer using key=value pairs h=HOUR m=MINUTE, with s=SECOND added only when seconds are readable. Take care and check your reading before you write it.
h=8 m=39
